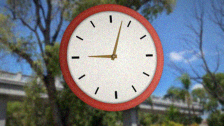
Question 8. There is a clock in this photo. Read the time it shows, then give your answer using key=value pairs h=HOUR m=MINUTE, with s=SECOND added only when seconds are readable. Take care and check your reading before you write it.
h=9 m=3
